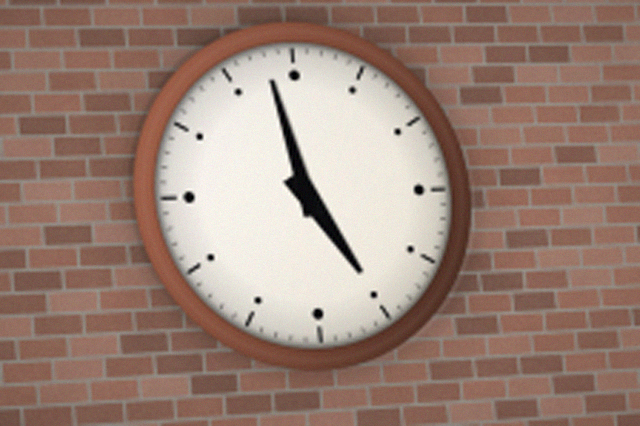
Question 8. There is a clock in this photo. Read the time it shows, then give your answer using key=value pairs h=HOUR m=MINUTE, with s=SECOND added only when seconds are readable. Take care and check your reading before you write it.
h=4 m=58
